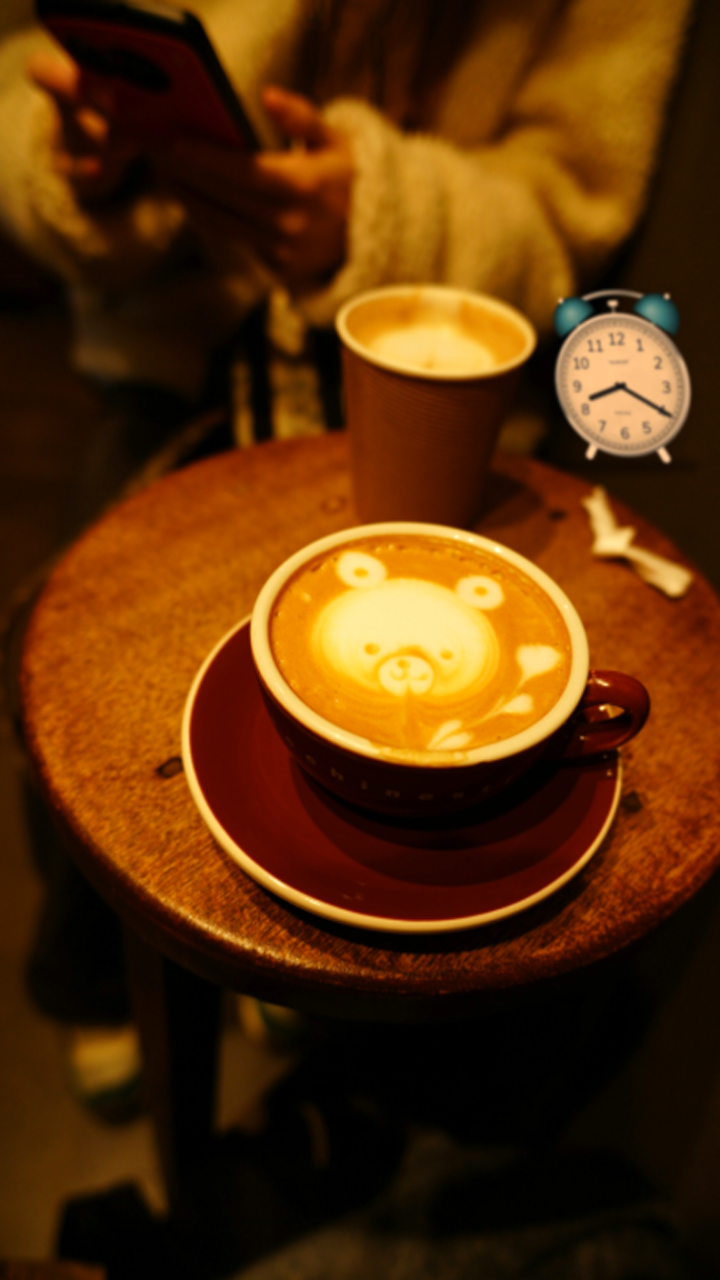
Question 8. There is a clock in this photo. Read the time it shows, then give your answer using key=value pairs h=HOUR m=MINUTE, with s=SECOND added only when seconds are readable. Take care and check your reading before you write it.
h=8 m=20
